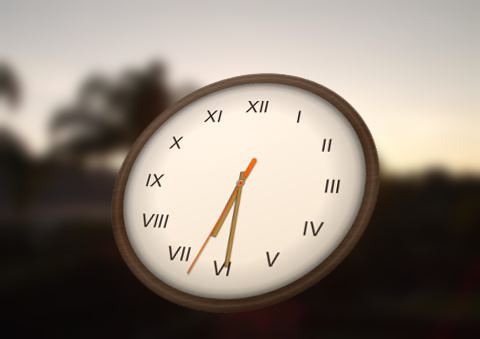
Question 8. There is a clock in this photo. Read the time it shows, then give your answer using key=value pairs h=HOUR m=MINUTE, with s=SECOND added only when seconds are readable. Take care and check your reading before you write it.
h=6 m=29 s=33
